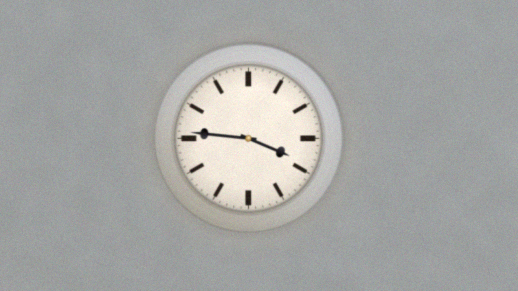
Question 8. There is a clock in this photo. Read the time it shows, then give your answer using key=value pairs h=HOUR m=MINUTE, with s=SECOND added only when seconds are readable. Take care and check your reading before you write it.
h=3 m=46
